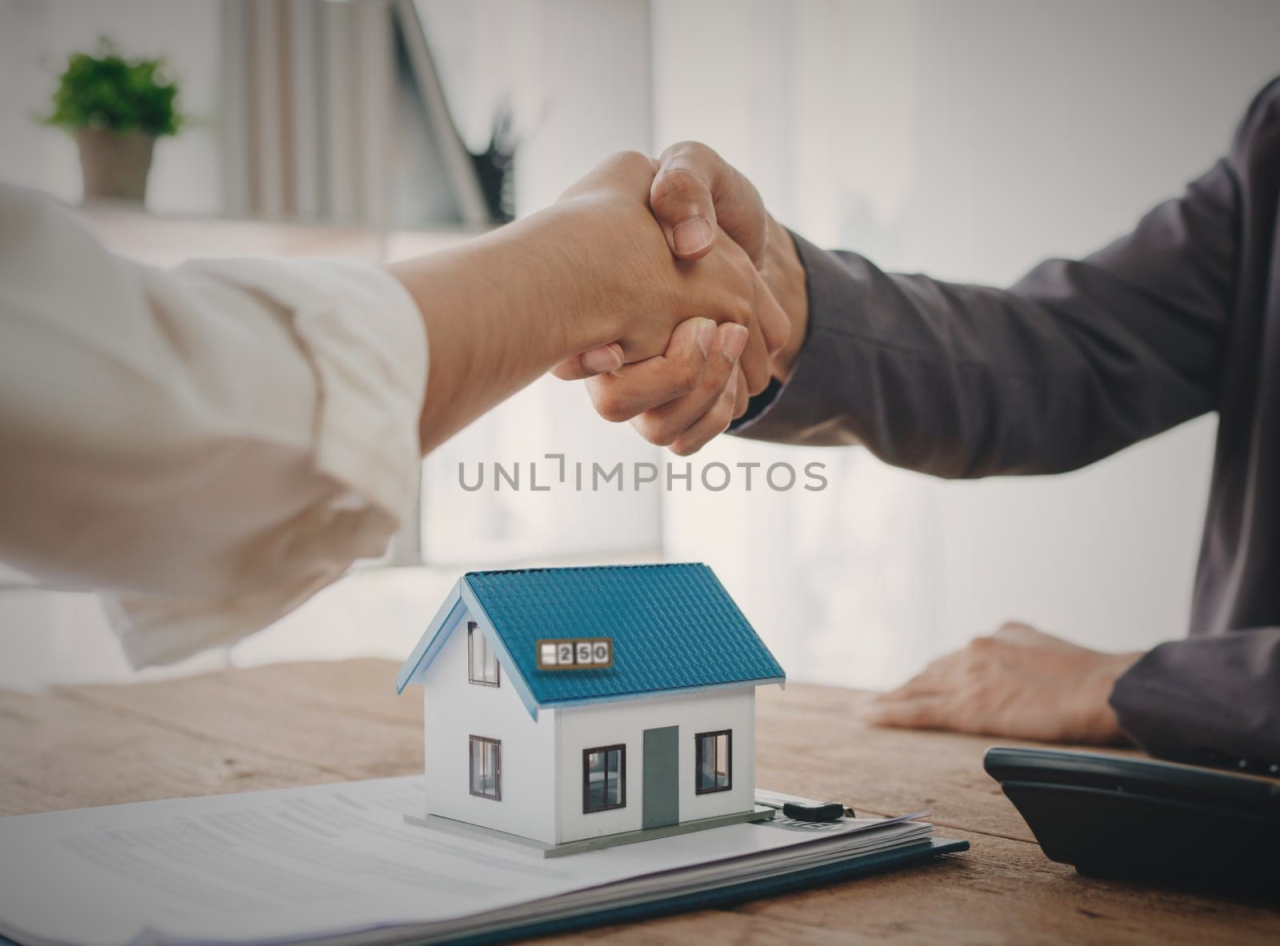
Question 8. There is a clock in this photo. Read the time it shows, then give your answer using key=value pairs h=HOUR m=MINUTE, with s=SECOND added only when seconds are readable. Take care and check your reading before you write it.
h=2 m=50
